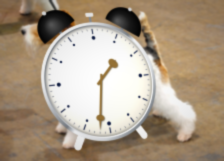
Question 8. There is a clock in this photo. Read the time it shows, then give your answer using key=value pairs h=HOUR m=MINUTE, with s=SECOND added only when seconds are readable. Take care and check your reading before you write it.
h=1 m=32
